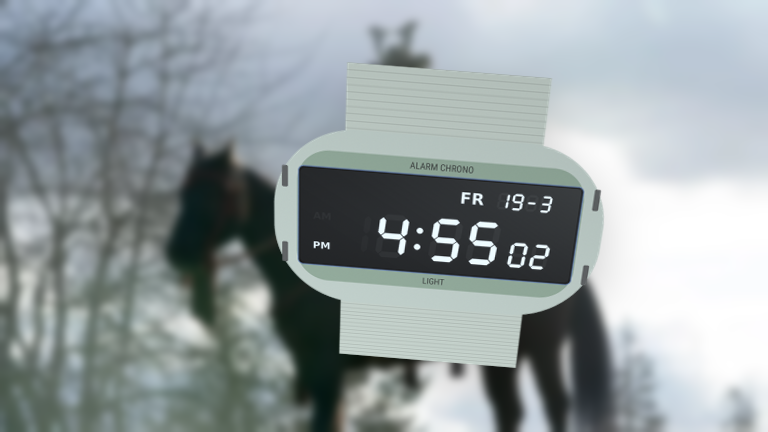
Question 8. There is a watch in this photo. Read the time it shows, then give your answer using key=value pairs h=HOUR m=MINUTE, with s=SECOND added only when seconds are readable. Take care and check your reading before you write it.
h=4 m=55 s=2
